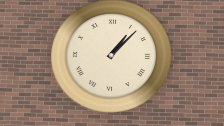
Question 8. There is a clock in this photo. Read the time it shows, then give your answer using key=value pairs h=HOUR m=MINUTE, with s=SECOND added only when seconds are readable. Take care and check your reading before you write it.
h=1 m=7
